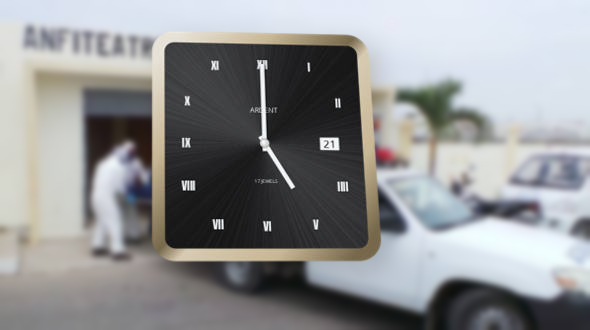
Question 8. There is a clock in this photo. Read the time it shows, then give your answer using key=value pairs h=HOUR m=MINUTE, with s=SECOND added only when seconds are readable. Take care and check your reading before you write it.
h=5 m=0
